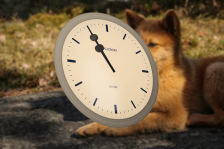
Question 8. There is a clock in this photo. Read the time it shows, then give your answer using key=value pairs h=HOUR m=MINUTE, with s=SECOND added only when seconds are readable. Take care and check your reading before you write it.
h=10 m=55
